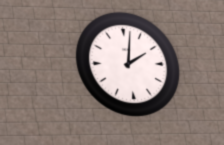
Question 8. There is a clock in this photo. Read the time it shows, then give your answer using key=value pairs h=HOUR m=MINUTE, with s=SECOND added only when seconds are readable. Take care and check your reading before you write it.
h=2 m=2
